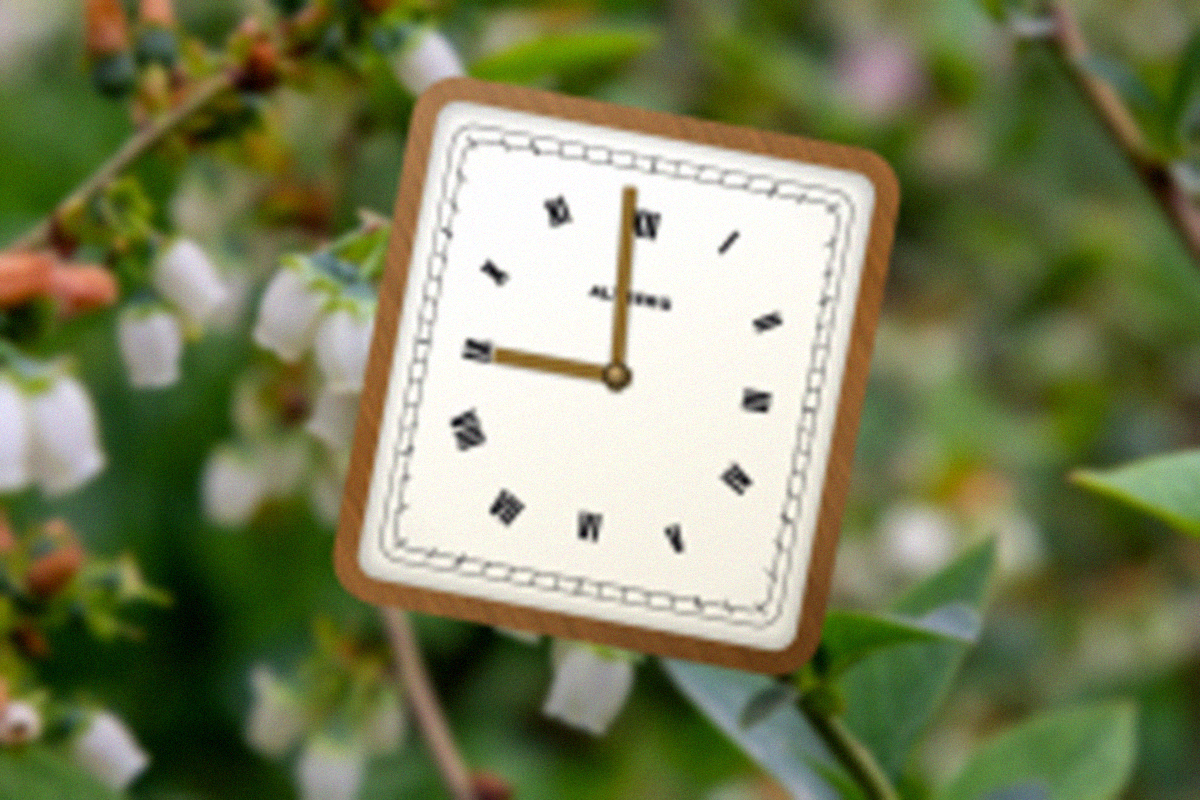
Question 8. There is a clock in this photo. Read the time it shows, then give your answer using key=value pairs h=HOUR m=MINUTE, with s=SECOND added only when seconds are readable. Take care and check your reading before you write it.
h=8 m=59
